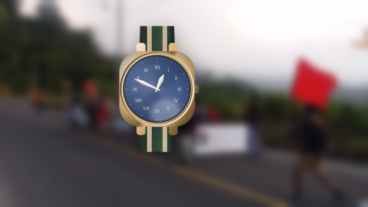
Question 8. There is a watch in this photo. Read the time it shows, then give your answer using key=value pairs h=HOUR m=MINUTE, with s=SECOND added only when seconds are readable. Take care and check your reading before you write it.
h=12 m=49
